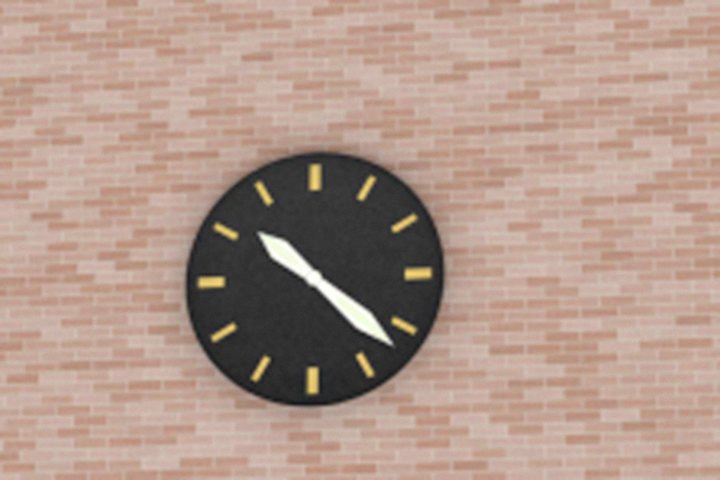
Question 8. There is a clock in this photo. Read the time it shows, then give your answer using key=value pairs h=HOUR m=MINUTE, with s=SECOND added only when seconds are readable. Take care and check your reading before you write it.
h=10 m=22
